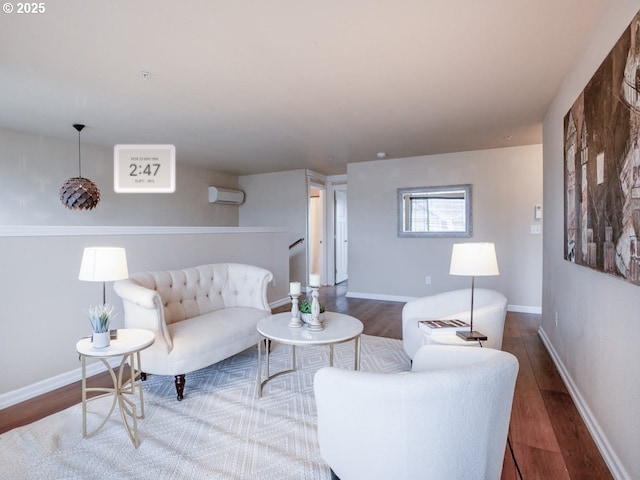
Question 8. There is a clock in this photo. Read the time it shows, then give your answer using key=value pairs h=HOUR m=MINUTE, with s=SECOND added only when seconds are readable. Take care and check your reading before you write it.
h=2 m=47
